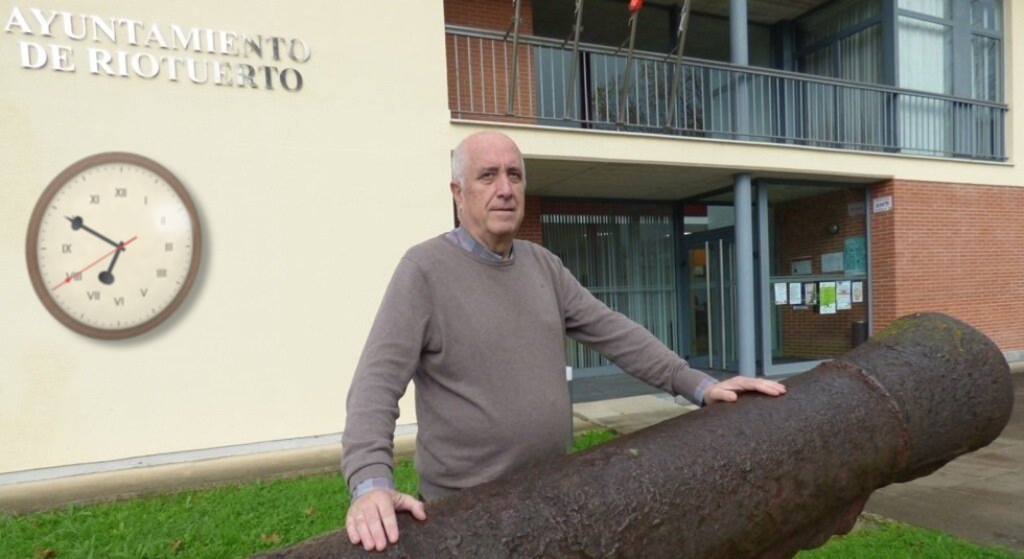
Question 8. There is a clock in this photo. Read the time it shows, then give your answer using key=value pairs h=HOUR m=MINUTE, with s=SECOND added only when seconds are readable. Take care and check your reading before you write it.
h=6 m=49 s=40
